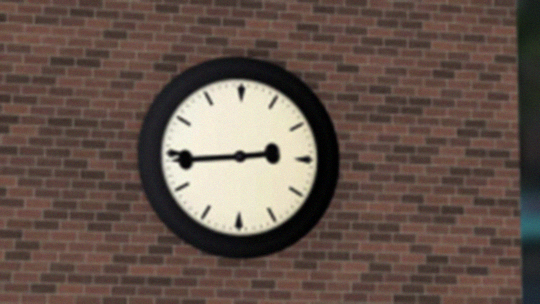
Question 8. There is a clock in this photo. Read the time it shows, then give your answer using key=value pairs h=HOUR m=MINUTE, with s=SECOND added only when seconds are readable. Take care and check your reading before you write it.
h=2 m=44
